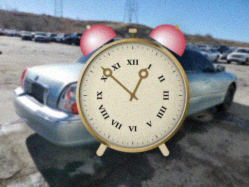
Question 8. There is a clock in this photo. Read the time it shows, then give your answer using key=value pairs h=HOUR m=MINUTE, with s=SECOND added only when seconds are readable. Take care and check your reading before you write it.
h=12 m=52
